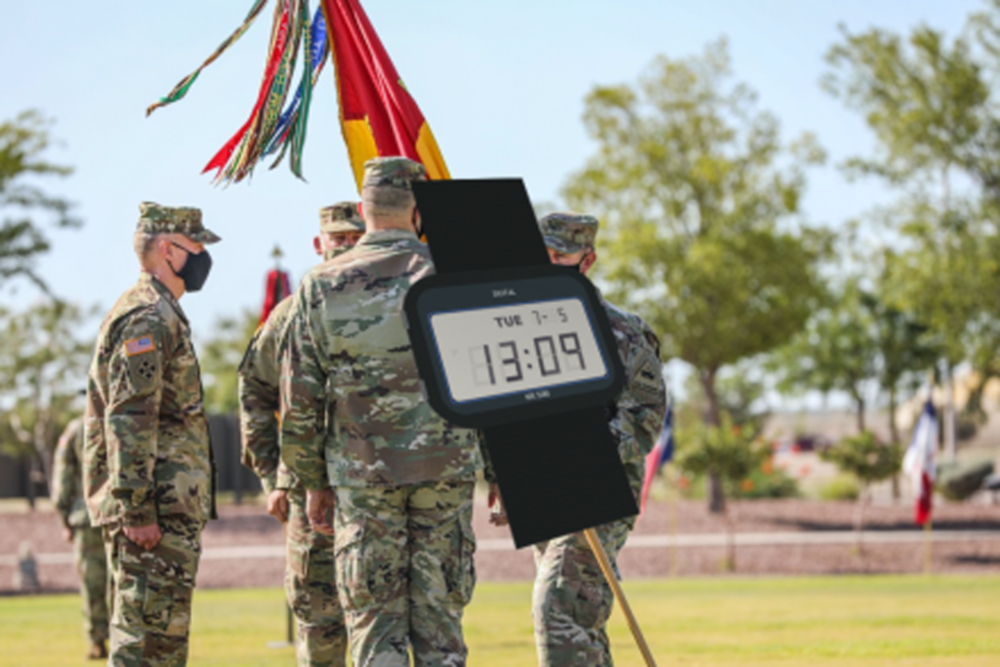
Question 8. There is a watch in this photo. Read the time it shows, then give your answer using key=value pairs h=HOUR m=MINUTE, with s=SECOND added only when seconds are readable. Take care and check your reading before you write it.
h=13 m=9
